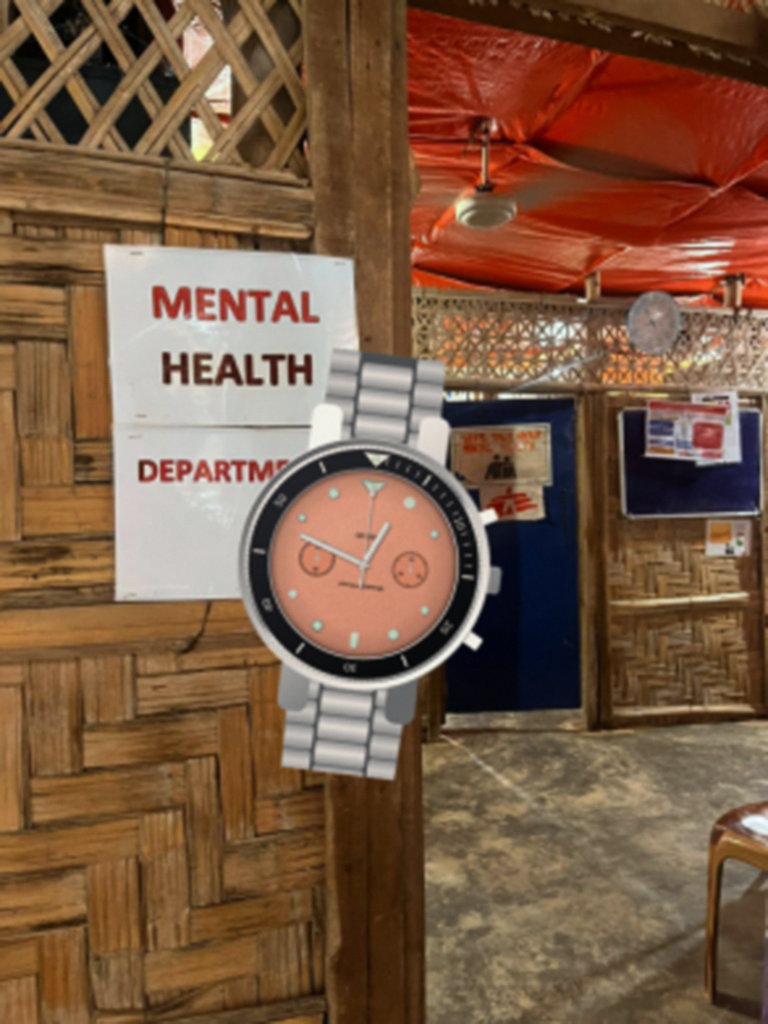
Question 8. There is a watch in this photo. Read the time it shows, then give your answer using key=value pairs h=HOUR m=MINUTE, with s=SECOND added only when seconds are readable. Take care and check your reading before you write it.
h=12 m=48
